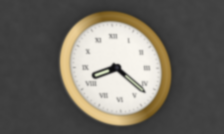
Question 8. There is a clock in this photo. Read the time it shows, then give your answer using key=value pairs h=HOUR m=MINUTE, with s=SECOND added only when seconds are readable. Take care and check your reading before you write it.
h=8 m=22
